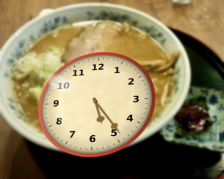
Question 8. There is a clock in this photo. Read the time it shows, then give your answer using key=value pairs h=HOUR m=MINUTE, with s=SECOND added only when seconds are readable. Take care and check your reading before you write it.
h=5 m=24
